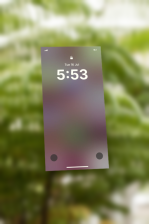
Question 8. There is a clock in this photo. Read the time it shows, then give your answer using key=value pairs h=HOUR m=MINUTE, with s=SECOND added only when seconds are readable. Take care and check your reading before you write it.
h=5 m=53
